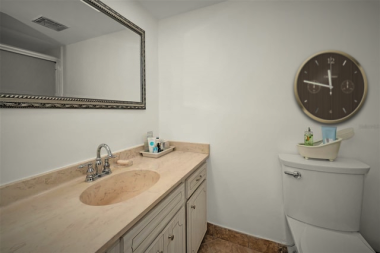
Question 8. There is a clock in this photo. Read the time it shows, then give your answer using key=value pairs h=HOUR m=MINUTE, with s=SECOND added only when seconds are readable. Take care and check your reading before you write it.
h=11 m=47
